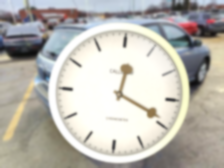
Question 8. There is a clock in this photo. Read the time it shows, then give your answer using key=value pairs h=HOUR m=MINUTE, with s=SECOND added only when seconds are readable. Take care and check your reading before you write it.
h=12 m=19
